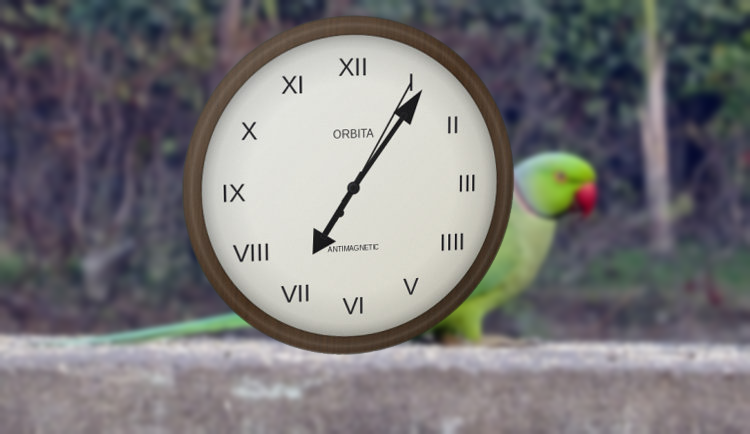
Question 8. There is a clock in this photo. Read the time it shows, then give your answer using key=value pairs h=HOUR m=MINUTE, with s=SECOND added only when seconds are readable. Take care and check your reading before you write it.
h=7 m=6 s=5
